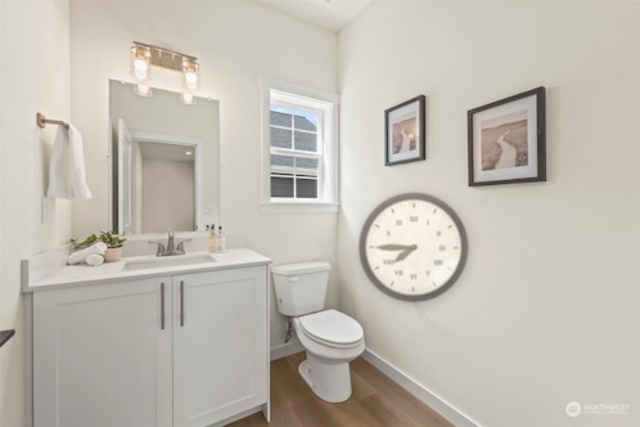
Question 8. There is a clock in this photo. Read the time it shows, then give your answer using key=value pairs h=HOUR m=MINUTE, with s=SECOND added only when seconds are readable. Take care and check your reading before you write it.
h=7 m=45
